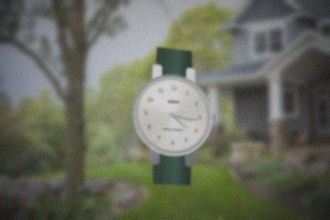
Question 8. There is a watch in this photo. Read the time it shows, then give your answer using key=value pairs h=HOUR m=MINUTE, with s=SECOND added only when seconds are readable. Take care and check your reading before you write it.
h=4 m=16
